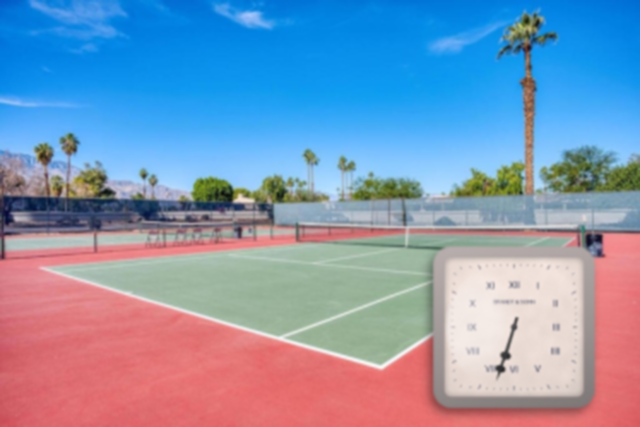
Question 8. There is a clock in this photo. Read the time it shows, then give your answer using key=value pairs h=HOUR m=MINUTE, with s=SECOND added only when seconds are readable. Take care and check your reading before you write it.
h=6 m=33
